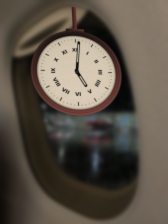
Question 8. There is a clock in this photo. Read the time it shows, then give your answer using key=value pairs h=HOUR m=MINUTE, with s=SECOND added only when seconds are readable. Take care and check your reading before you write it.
h=5 m=1
